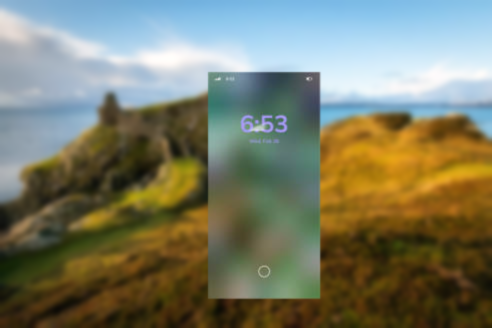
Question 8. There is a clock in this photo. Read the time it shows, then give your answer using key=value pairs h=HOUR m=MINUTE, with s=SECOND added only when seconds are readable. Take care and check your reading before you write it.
h=6 m=53
